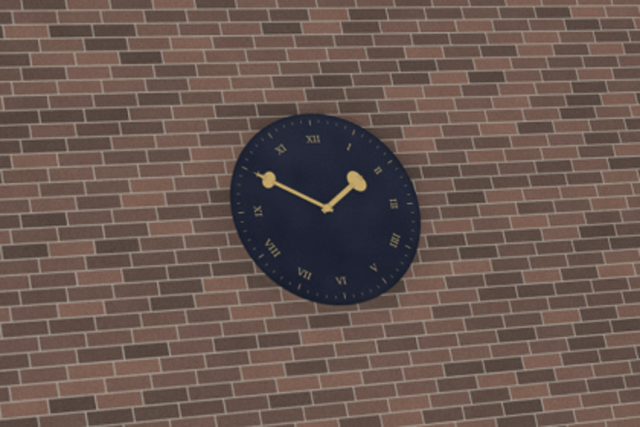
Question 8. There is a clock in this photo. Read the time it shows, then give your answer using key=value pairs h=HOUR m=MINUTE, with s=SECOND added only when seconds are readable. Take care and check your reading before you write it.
h=1 m=50
